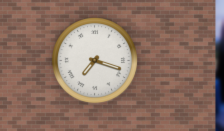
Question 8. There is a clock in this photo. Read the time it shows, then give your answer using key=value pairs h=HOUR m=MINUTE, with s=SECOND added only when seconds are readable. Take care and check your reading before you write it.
h=7 m=18
